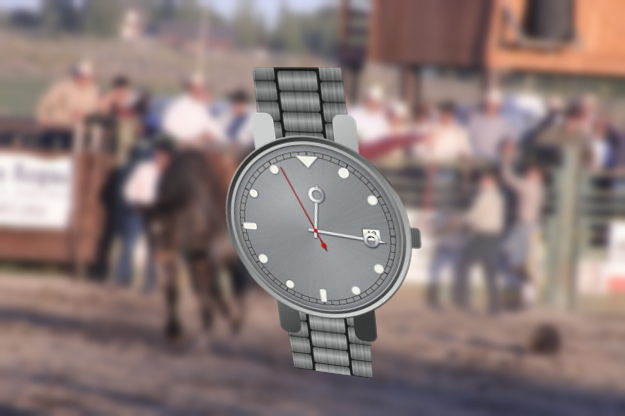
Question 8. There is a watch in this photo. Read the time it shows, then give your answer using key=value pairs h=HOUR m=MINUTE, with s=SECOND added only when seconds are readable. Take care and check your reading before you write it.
h=12 m=15 s=56
